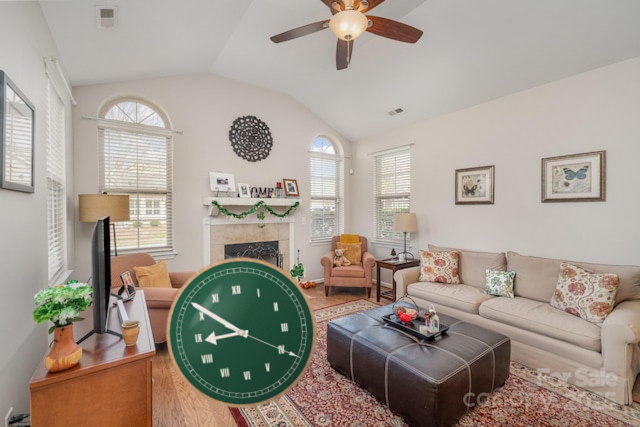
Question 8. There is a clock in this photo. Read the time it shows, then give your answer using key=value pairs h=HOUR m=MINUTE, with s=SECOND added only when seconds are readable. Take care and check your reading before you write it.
h=8 m=51 s=20
